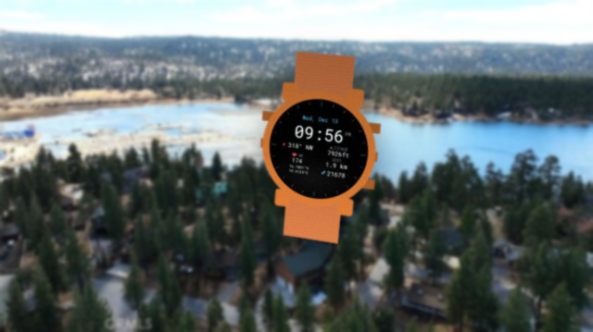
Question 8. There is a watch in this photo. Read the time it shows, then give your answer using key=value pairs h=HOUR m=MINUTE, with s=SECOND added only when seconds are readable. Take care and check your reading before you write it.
h=9 m=56
